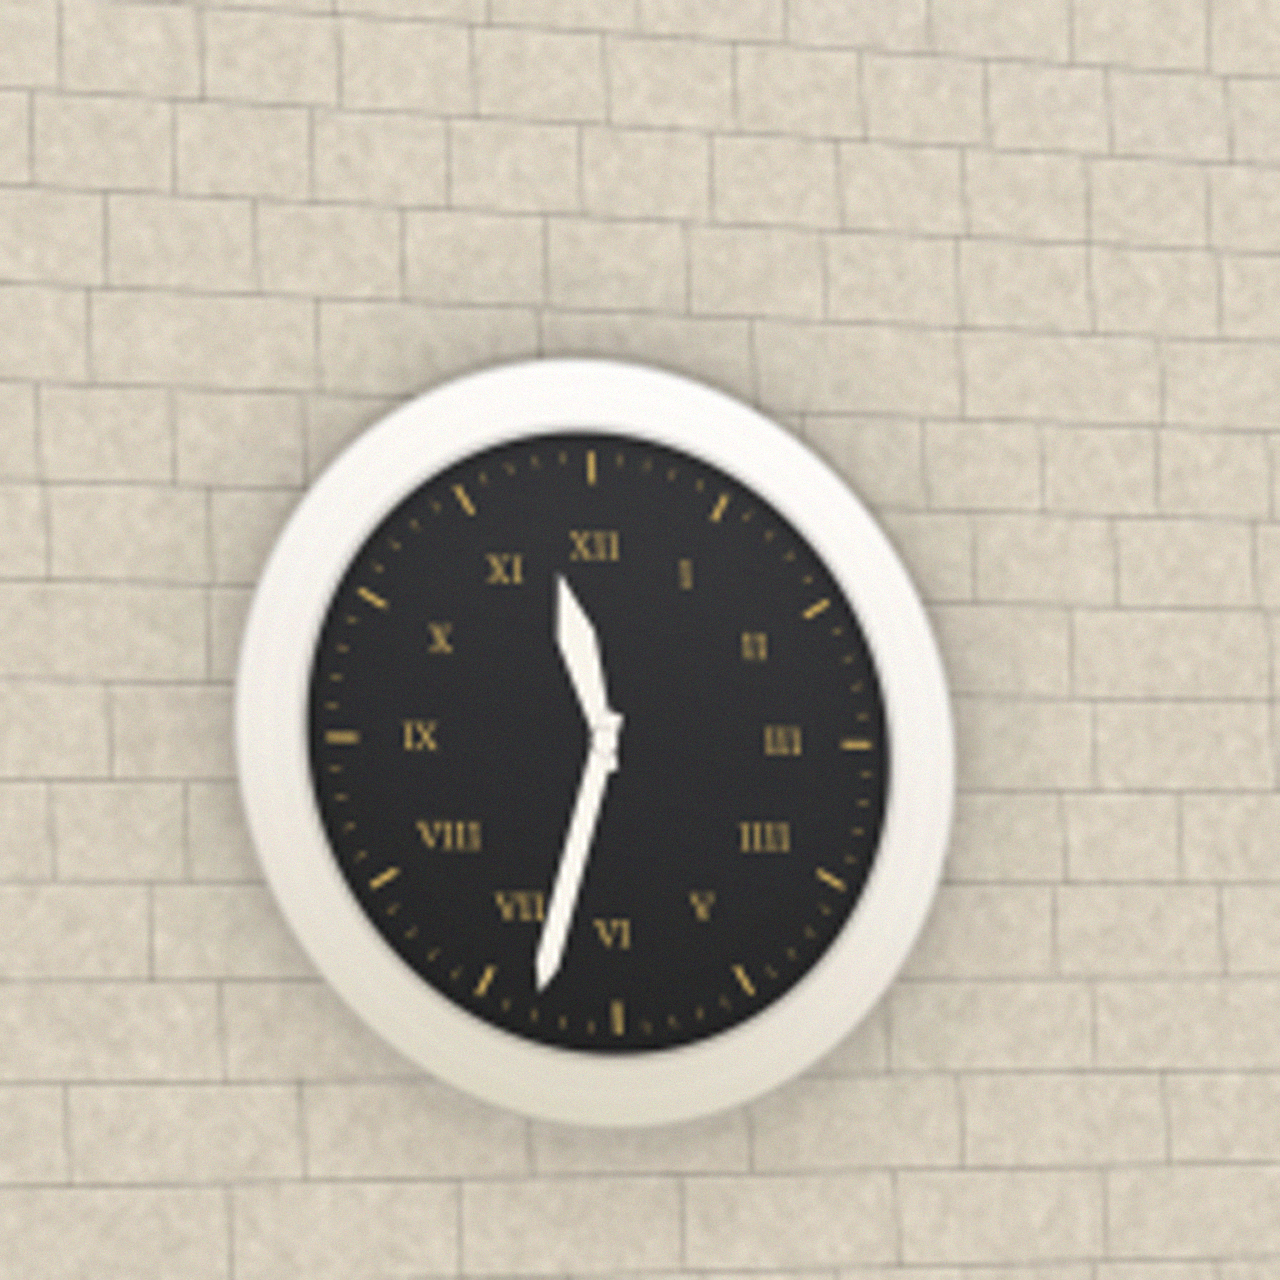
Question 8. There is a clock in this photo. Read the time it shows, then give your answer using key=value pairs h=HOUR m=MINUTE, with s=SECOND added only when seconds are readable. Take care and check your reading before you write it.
h=11 m=33
